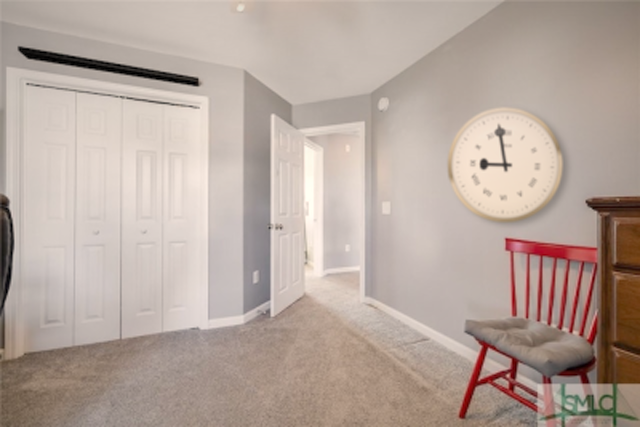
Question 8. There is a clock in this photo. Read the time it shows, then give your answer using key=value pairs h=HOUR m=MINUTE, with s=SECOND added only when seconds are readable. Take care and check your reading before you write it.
h=8 m=58
